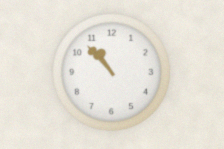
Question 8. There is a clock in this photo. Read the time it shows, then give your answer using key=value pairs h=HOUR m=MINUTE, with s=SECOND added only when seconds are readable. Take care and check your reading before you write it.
h=10 m=53
